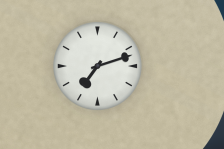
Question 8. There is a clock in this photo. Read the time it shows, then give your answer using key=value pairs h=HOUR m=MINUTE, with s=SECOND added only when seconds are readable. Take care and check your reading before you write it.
h=7 m=12
